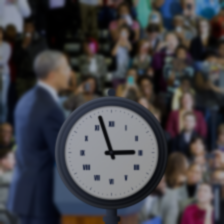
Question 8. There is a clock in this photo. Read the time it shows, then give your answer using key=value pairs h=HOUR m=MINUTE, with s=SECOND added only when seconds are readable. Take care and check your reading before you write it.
h=2 m=57
